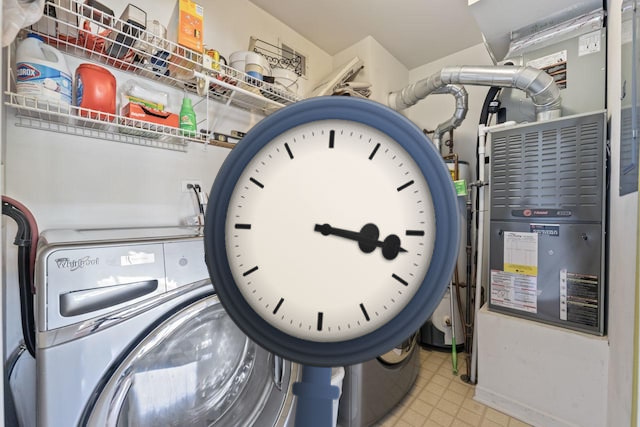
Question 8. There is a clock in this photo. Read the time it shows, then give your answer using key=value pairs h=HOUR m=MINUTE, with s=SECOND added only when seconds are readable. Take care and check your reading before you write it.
h=3 m=17
